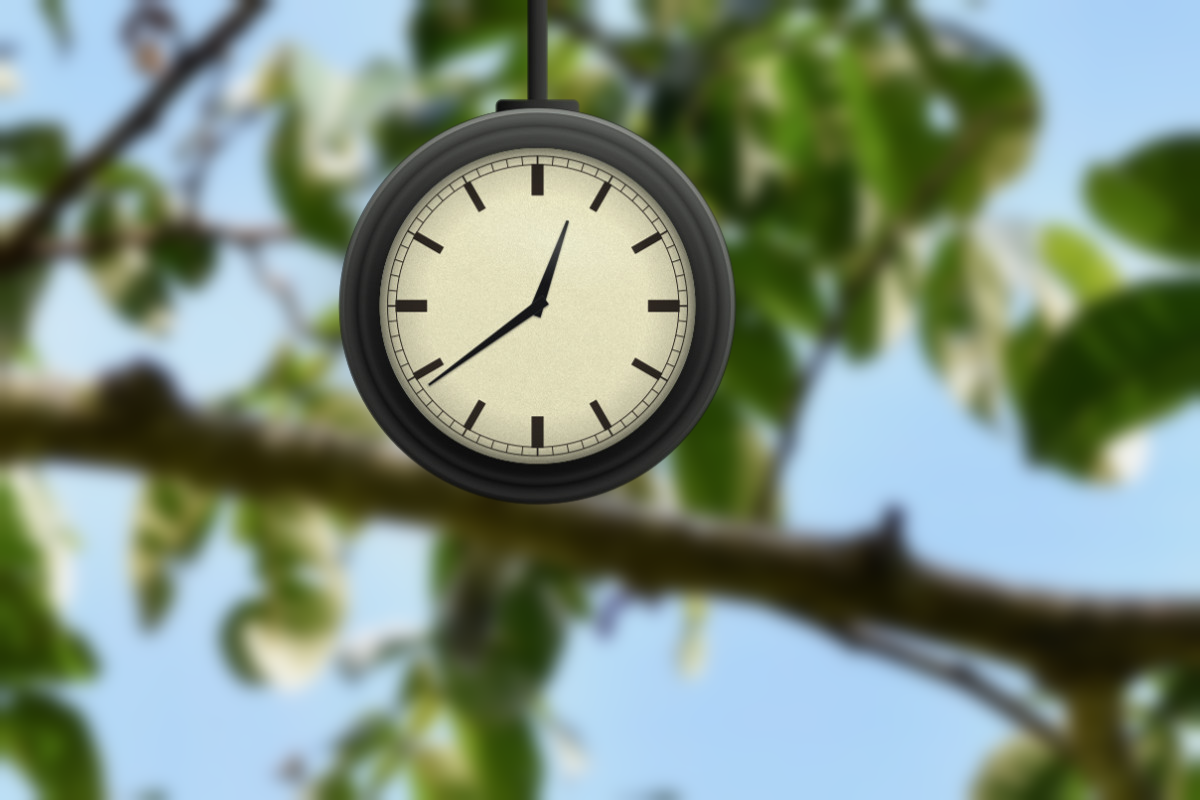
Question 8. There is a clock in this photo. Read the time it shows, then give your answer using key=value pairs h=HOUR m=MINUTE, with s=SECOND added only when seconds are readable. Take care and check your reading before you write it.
h=12 m=39
